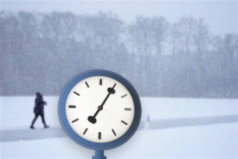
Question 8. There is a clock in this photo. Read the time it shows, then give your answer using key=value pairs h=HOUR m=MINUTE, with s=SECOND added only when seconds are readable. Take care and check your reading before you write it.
h=7 m=5
